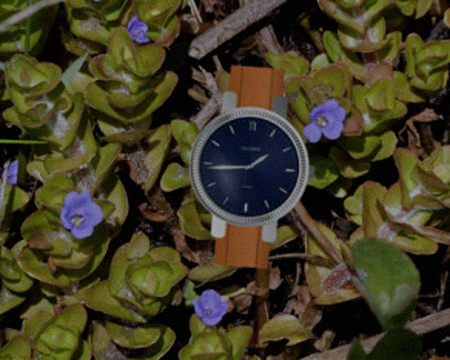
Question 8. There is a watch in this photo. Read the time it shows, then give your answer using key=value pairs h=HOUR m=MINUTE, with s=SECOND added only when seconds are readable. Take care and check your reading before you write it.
h=1 m=44
